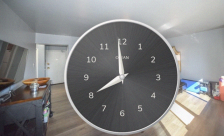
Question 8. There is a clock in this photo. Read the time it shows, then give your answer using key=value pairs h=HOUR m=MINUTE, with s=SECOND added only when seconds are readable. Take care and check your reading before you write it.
h=7 m=59
